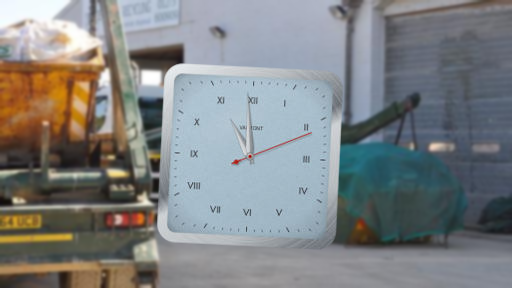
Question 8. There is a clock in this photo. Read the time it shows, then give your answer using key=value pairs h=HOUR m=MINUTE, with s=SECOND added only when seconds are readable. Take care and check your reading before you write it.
h=10 m=59 s=11
